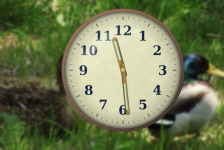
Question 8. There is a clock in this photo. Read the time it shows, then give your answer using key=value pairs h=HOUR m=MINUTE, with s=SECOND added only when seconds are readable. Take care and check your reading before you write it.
h=11 m=29
